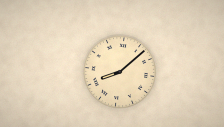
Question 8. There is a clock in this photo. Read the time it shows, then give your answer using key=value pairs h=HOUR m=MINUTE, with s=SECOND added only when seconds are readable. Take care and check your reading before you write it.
h=8 m=7
